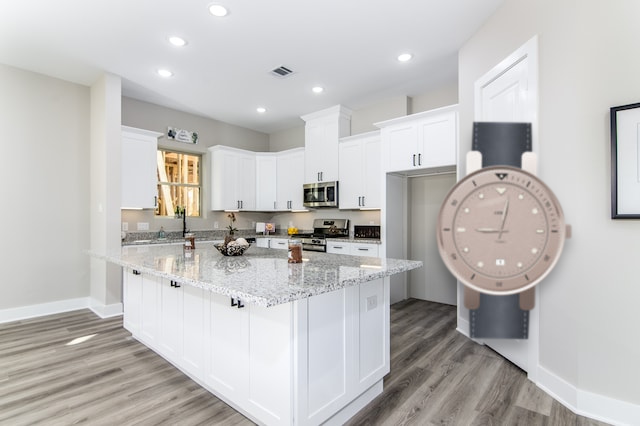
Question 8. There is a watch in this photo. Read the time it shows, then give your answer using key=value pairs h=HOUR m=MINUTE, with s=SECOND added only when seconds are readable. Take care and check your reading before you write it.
h=9 m=2
